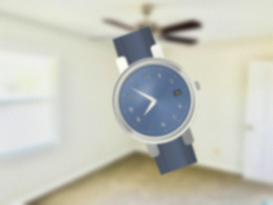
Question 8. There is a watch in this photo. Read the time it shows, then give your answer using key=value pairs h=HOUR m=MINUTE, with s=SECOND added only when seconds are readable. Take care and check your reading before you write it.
h=7 m=53
